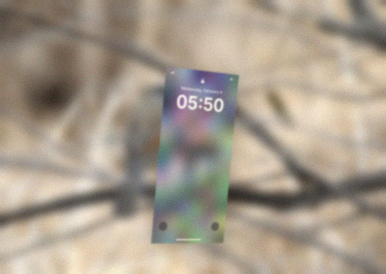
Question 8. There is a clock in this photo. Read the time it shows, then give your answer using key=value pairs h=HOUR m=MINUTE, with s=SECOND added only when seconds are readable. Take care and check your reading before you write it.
h=5 m=50
